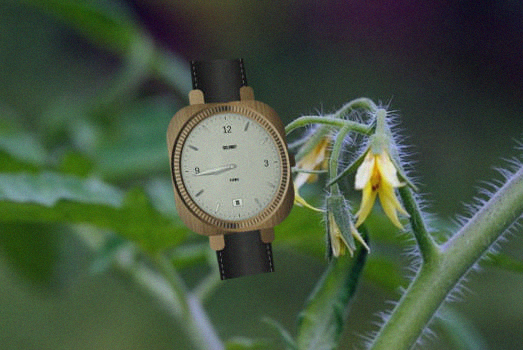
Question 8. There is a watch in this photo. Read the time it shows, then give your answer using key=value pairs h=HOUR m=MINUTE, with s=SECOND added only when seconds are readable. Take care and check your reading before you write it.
h=8 m=44
